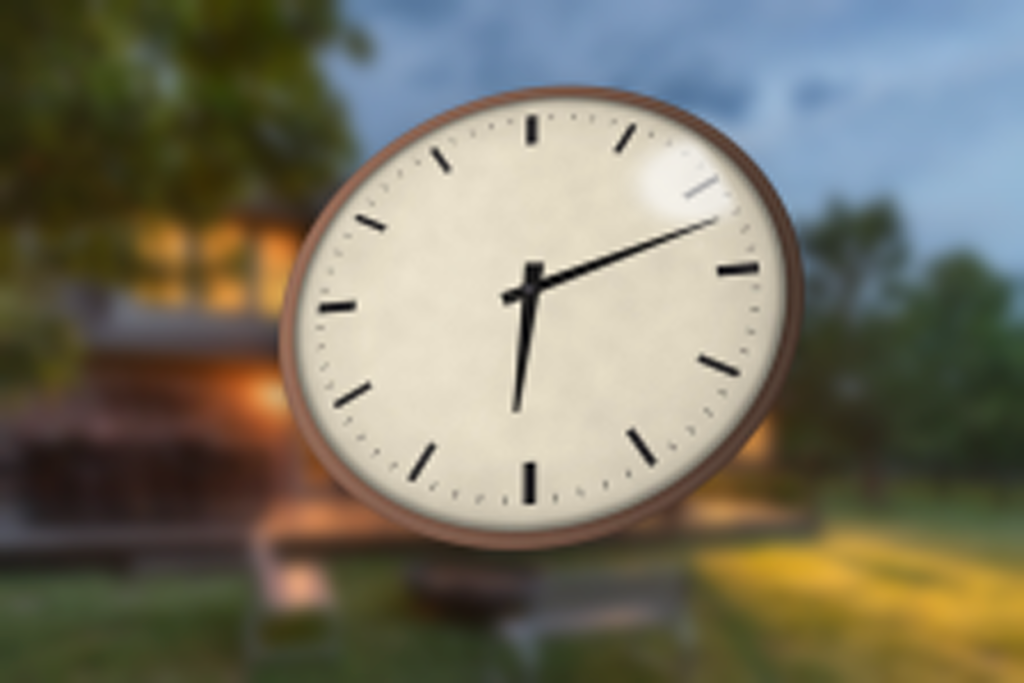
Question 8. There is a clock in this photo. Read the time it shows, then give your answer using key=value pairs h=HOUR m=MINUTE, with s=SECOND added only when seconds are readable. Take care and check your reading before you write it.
h=6 m=12
